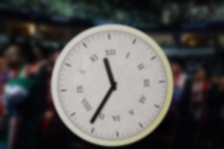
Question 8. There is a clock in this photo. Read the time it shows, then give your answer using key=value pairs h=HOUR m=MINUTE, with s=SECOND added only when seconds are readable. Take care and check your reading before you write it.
h=11 m=36
